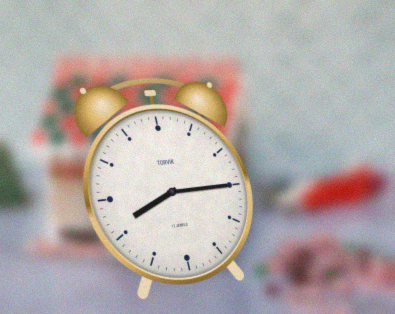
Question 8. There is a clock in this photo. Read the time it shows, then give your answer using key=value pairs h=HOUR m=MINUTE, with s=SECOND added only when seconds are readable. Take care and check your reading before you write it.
h=8 m=15
